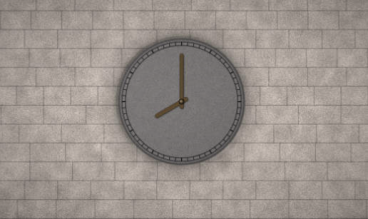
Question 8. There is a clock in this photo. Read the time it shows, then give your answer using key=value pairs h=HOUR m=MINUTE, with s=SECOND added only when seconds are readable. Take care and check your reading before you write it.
h=8 m=0
